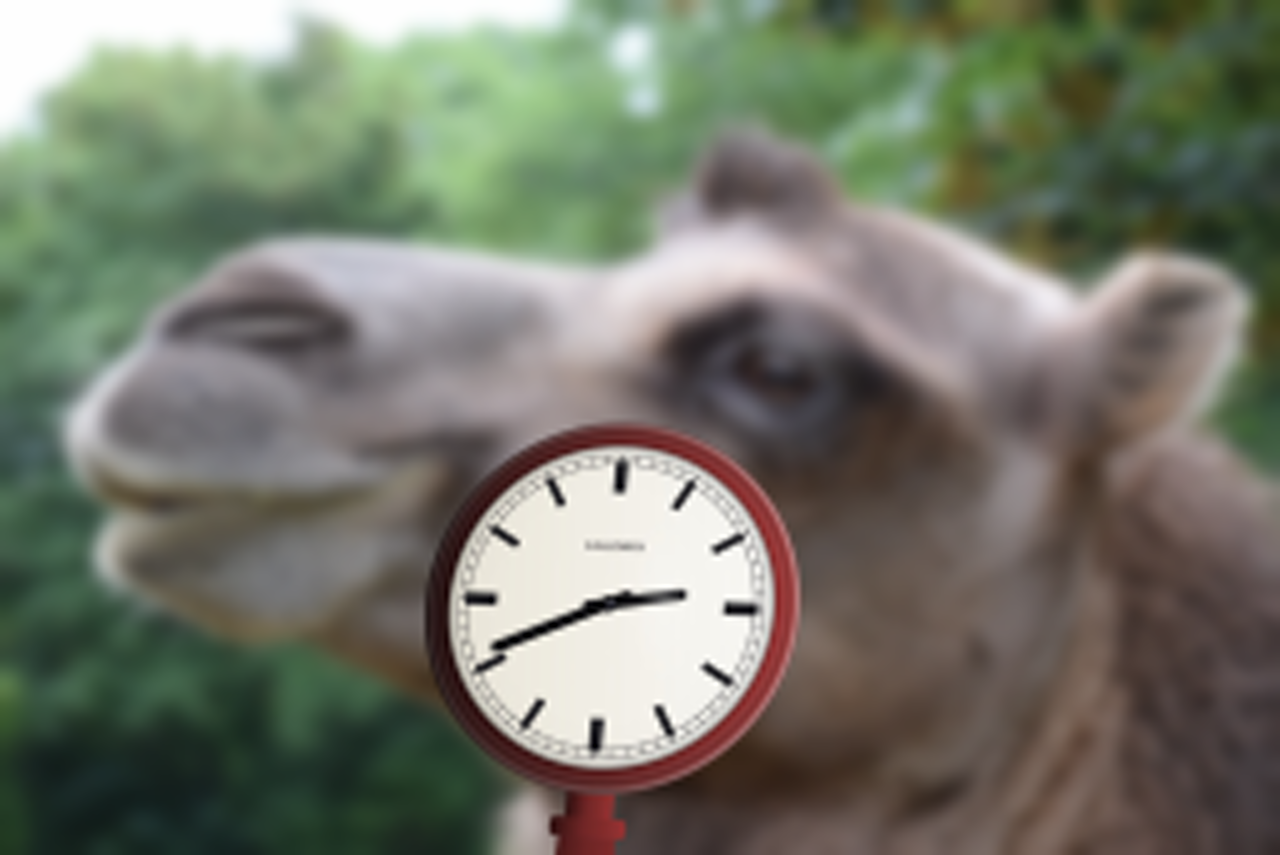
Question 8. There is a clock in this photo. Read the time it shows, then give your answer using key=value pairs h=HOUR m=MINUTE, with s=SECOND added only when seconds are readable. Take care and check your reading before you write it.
h=2 m=41
